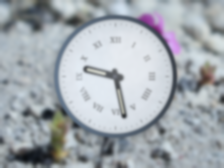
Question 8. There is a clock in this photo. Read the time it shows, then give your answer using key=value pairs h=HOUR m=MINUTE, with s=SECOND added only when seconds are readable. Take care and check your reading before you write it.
h=9 m=28
